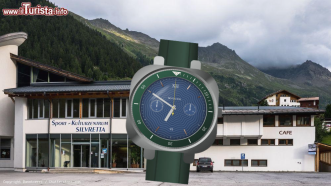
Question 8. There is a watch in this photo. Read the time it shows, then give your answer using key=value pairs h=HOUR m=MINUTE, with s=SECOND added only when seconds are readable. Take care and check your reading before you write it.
h=6 m=50
